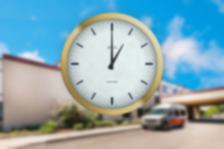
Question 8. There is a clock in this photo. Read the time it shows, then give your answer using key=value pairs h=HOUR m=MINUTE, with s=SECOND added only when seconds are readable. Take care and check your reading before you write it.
h=1 m=0
